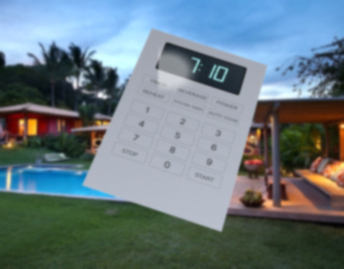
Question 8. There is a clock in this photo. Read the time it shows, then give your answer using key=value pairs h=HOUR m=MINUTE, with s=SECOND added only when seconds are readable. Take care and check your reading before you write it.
h=7 m=10
